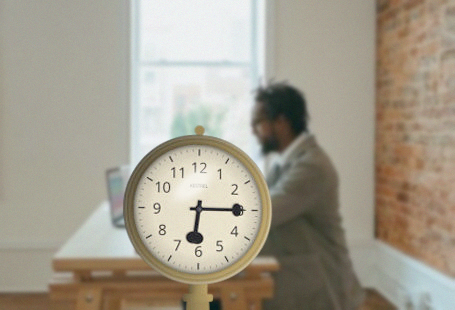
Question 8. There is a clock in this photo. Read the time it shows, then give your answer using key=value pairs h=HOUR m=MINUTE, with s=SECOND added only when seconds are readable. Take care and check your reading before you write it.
h=6 m=15
